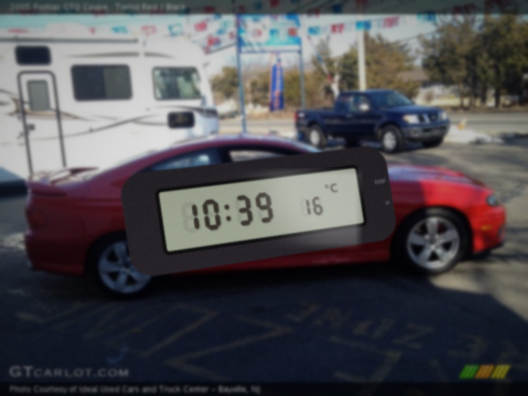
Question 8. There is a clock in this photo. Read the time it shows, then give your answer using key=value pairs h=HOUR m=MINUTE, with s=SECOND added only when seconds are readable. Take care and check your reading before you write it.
h=10 m=39
